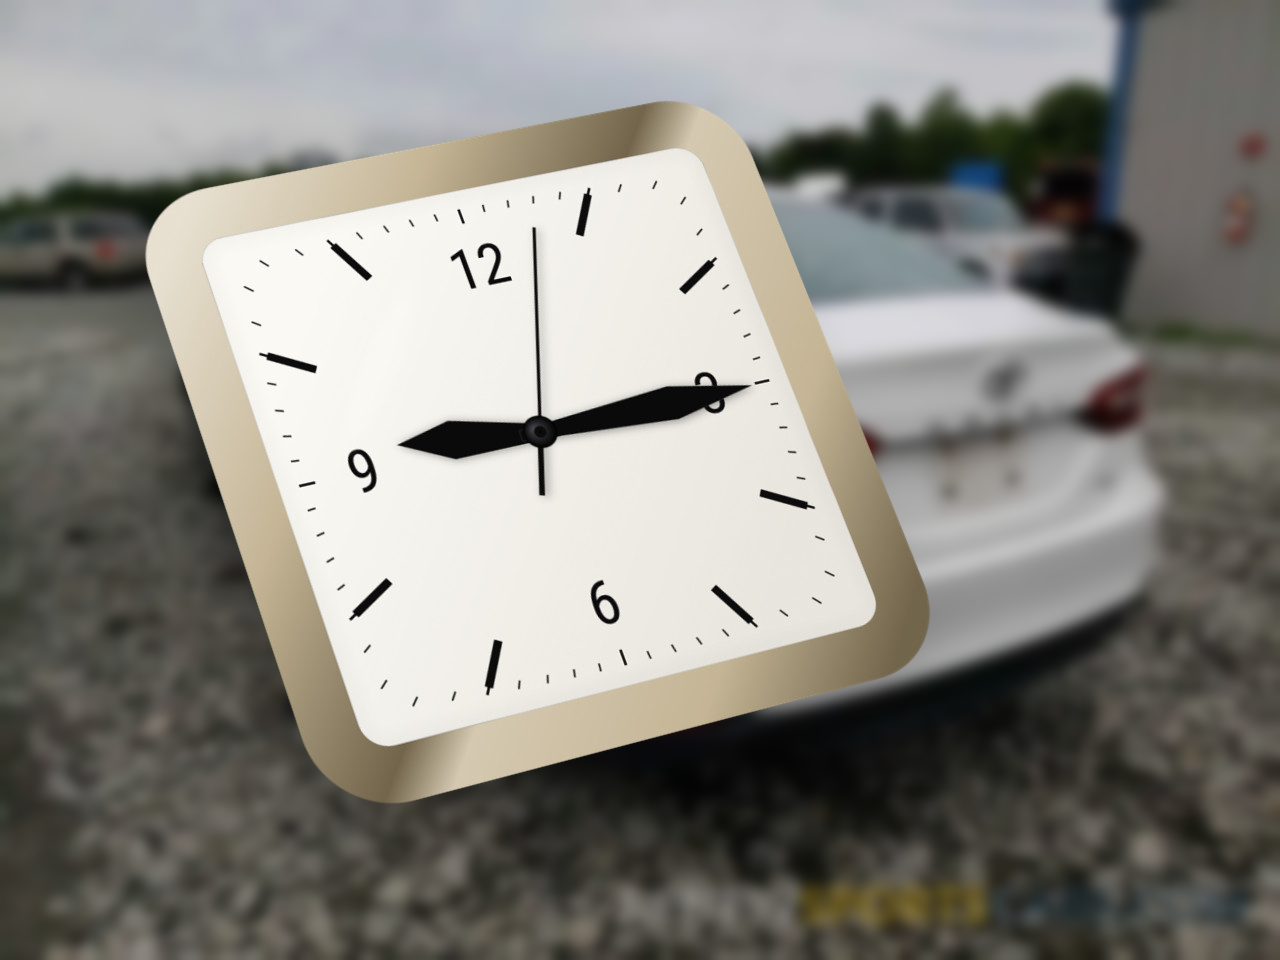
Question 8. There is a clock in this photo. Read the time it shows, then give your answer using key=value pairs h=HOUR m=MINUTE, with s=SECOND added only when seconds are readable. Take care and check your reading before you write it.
h=9 m=15 s=3
